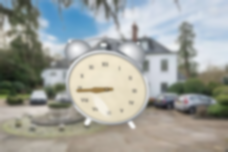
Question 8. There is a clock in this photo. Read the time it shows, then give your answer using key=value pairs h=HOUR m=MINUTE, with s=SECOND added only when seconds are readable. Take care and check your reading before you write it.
h=8 m=44
